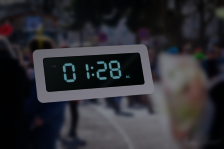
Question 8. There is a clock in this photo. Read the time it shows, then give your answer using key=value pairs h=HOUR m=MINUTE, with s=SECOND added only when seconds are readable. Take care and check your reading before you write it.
h=1 m=28
